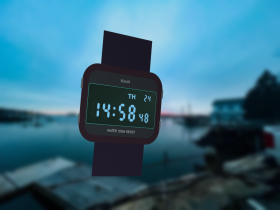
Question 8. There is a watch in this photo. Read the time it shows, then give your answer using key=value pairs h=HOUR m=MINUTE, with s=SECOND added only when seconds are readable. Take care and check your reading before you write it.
h=14 m=58 s=48
